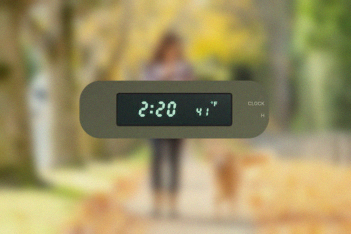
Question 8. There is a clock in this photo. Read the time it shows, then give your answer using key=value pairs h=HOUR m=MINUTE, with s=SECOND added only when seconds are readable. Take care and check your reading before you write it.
h=2 m=20
